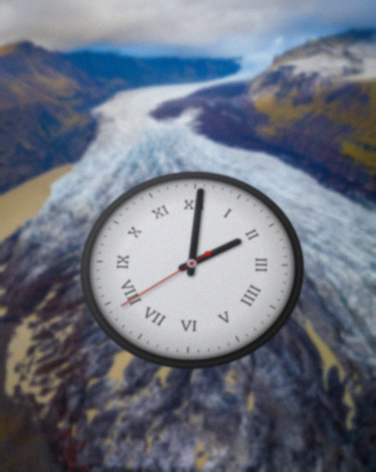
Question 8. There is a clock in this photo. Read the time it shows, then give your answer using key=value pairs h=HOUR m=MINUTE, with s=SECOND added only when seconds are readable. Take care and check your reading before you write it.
h=2 m=0 s=39
